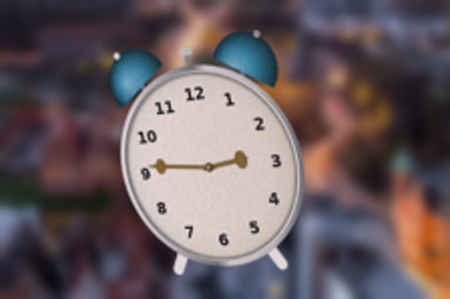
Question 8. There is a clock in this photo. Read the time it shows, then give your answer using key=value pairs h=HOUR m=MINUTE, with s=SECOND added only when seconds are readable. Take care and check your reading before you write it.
h=2 m=46
